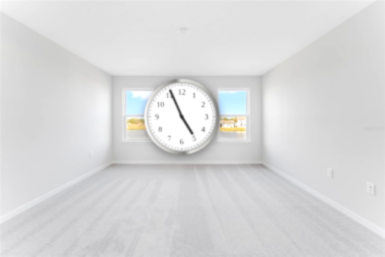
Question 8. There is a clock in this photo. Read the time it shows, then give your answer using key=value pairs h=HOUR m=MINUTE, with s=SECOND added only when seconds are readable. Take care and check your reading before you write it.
h=4 m=56
